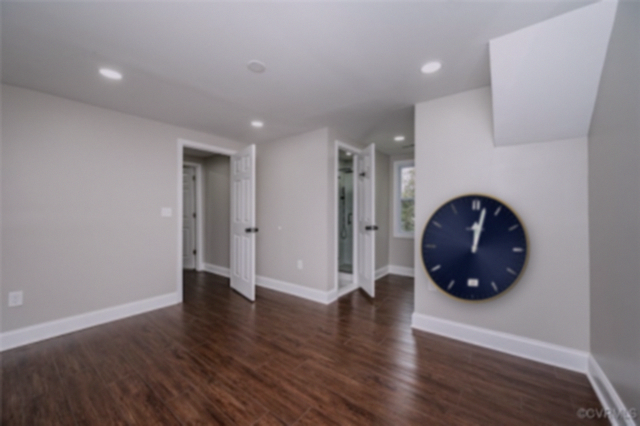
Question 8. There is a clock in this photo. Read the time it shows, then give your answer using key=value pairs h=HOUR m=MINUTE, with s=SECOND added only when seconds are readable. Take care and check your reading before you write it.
h=12 m=2
